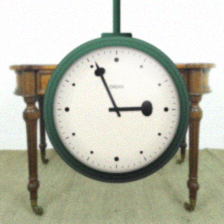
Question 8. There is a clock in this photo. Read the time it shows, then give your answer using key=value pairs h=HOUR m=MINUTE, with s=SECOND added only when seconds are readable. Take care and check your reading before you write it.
h=2 m=56
